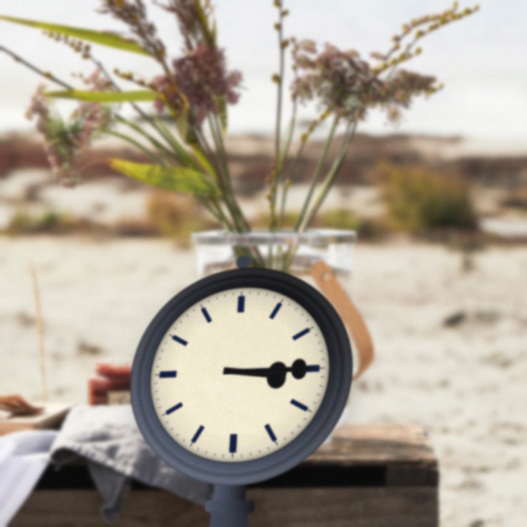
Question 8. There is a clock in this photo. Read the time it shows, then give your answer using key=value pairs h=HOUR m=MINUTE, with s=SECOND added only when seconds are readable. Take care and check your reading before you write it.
h=3 m=15
